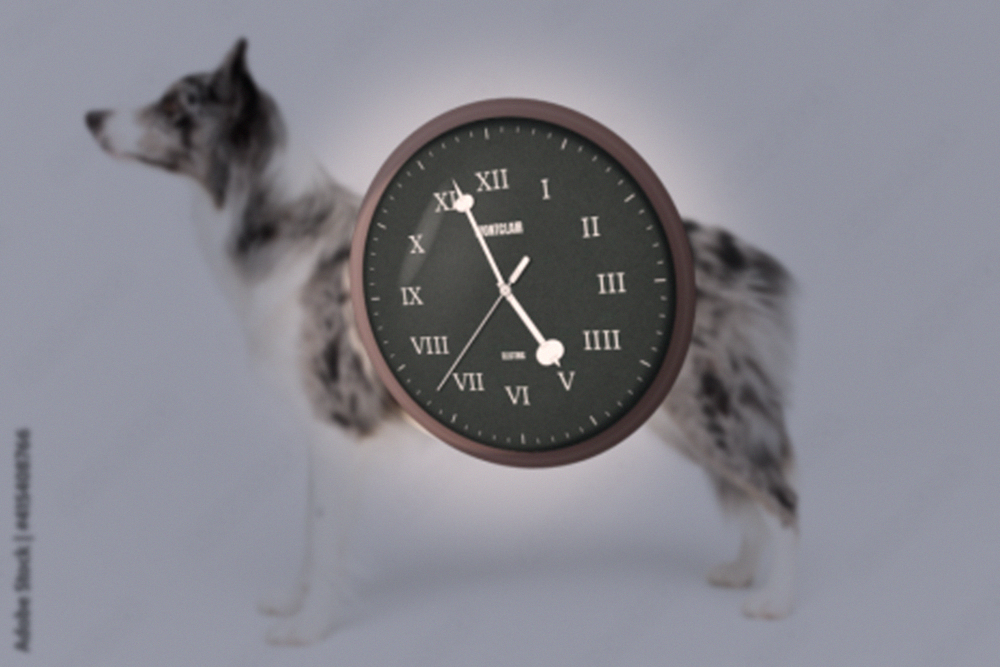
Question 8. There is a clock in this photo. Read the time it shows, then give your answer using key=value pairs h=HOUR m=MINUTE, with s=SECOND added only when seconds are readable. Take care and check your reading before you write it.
h=4 m=56 s=37
